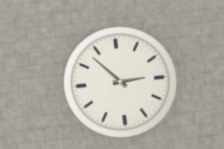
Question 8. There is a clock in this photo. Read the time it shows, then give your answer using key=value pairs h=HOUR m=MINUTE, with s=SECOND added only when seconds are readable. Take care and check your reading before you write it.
h=2 m=53
